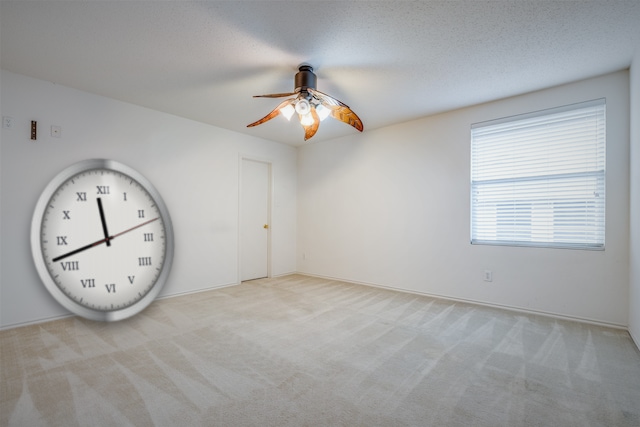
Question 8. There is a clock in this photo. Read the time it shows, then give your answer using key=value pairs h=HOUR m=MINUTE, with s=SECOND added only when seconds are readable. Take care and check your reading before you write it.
h=11 m=42 s=12
